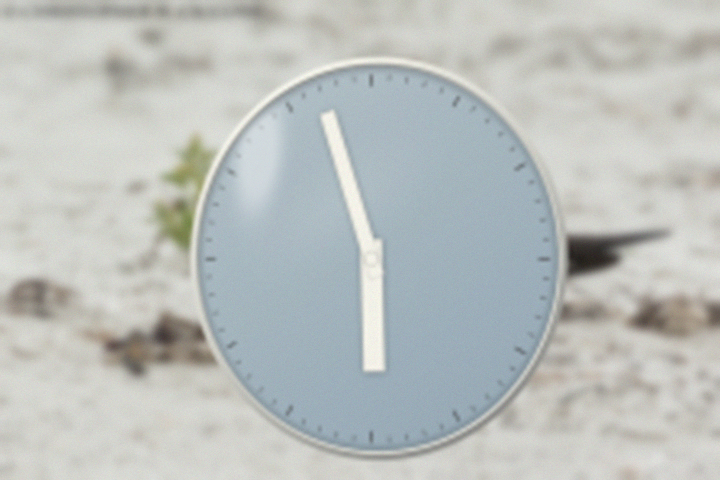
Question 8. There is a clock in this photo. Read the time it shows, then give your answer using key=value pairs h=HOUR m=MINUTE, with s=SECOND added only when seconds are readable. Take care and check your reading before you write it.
h=5 m=57
